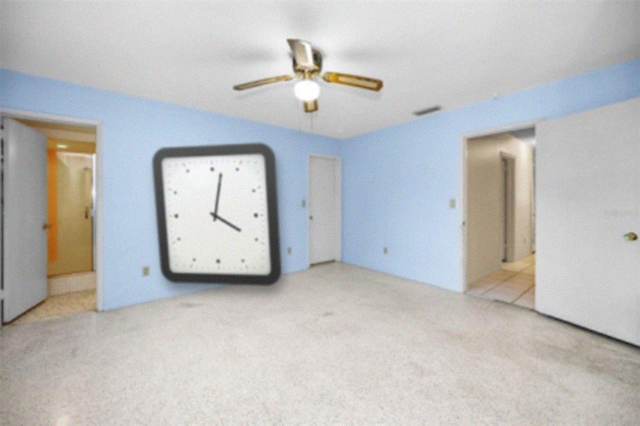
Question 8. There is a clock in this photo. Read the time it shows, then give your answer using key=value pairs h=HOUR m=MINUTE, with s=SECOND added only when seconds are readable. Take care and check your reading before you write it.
h=4 m=2
